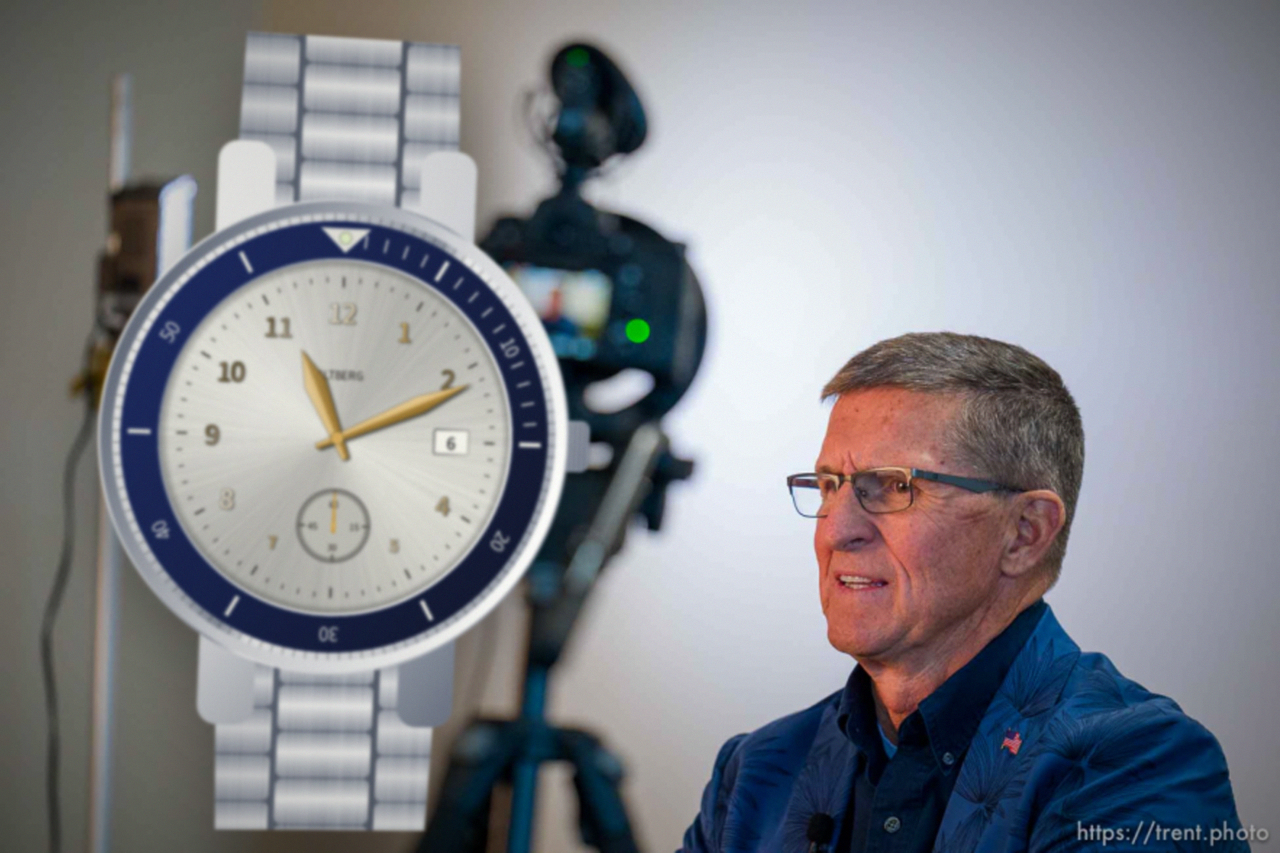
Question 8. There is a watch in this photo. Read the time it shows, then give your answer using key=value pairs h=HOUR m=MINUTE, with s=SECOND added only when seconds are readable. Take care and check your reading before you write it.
h=11 m=11
